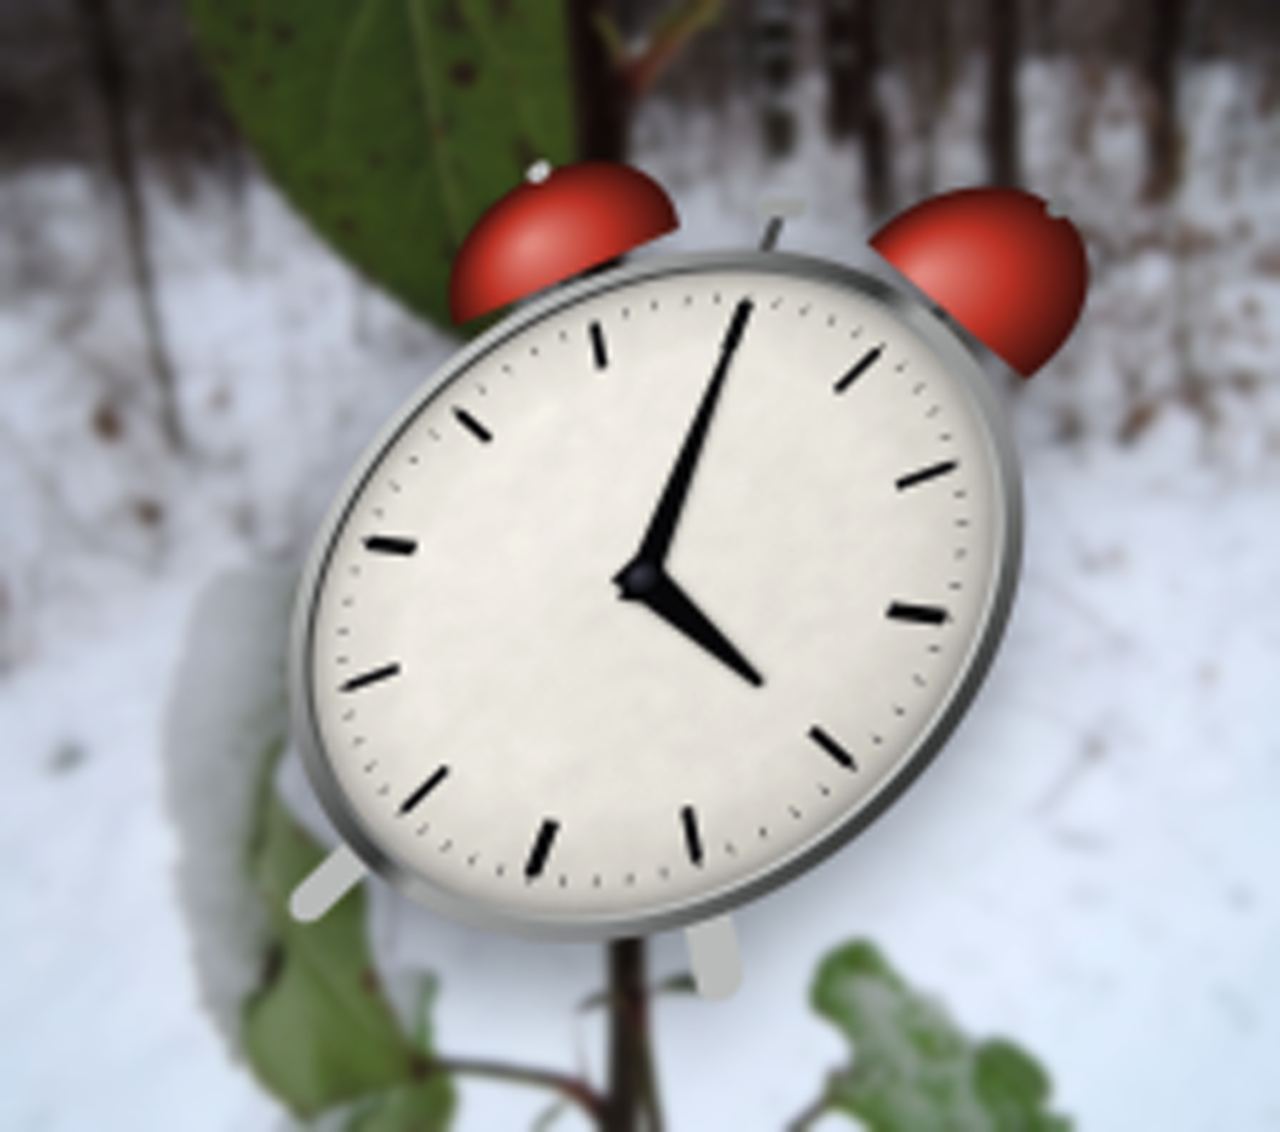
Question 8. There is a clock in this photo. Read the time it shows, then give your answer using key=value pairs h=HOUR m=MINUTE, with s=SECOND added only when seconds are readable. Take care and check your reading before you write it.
h=4 m=0
